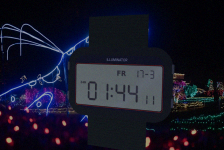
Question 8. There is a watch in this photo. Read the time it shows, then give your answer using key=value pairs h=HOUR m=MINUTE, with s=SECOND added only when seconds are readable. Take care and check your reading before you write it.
h=1 m=44 s=11
